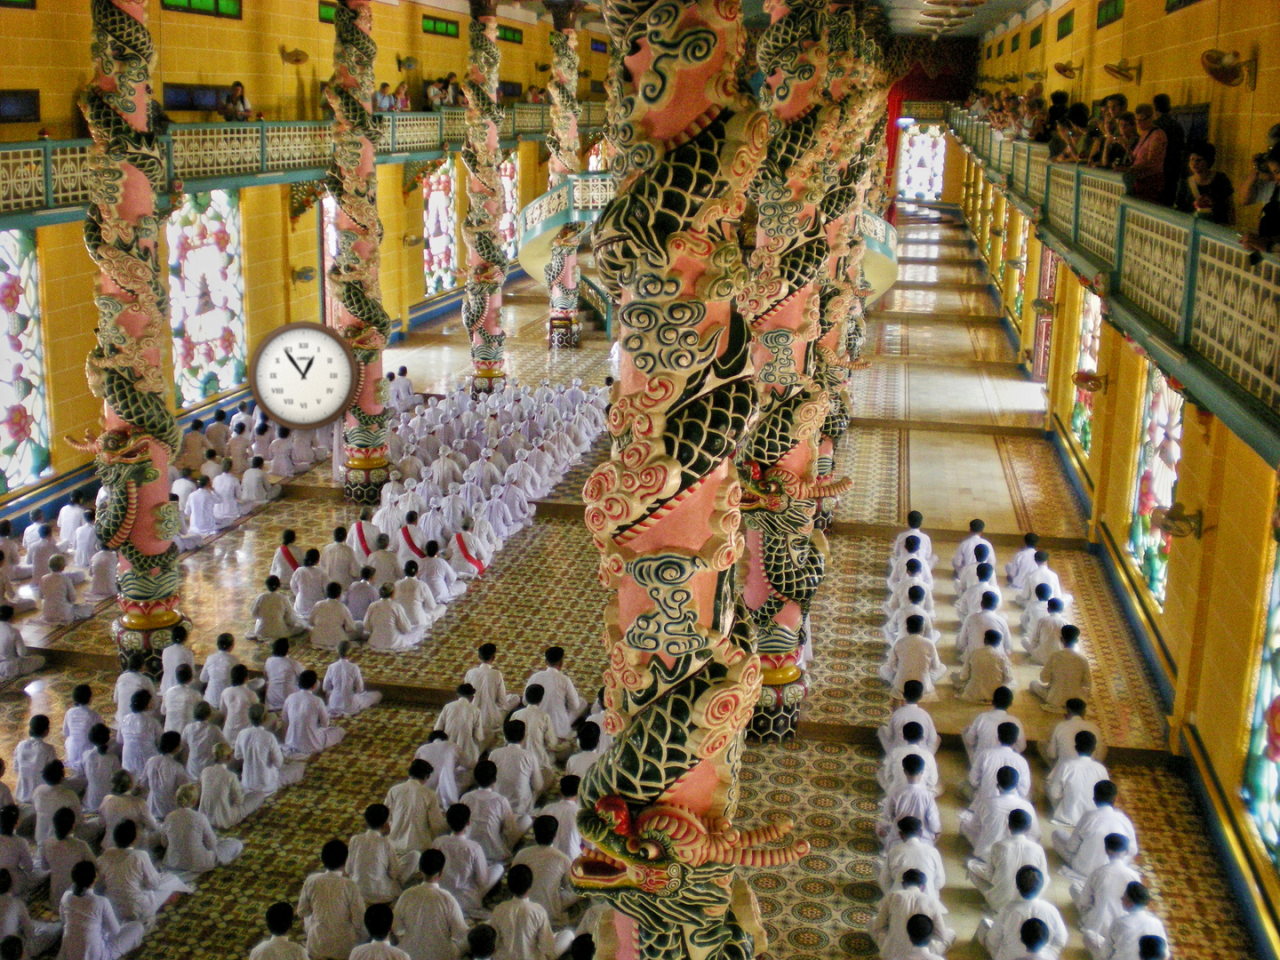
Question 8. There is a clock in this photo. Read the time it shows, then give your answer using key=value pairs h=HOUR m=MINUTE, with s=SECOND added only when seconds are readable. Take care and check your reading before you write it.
h=12 m=54
